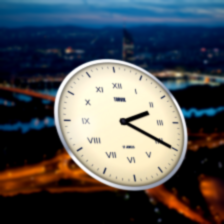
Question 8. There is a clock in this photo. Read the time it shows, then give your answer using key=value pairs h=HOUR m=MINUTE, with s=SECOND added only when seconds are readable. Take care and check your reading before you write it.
h=2 m=20
